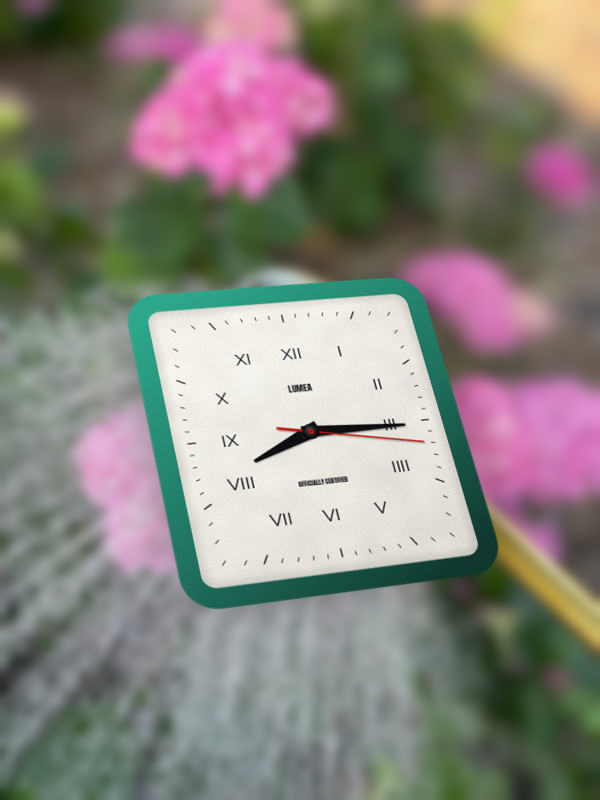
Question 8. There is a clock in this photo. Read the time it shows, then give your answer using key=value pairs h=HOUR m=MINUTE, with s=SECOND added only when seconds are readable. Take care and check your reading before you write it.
h=8 m=15 s=17
